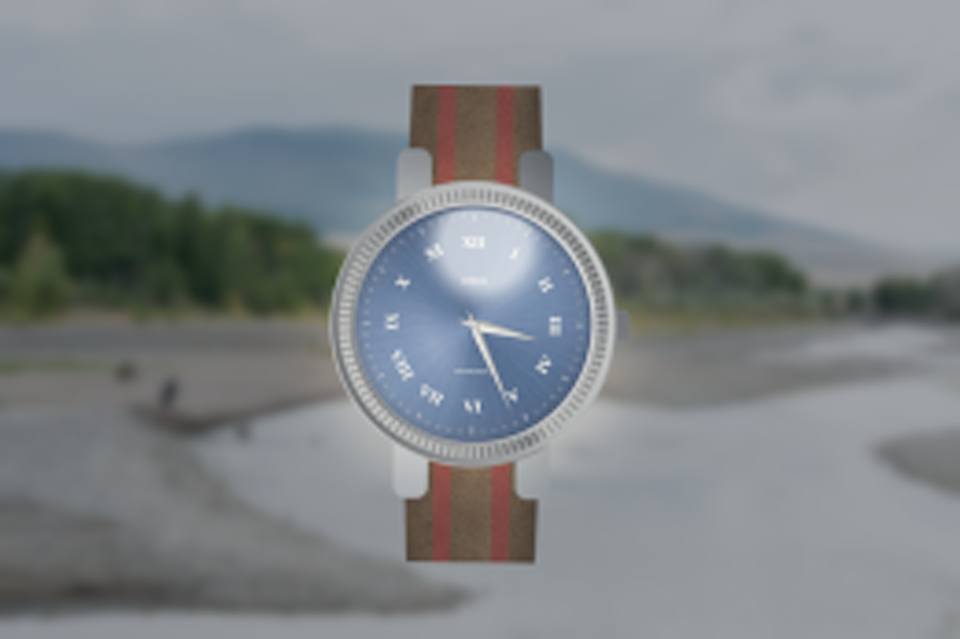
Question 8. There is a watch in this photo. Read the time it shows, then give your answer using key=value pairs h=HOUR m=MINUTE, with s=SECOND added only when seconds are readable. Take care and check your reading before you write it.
h=3 m=26
